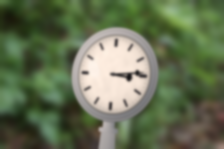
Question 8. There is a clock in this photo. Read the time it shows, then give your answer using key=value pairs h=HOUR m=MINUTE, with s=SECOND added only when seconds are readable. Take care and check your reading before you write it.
h=3 m=14
